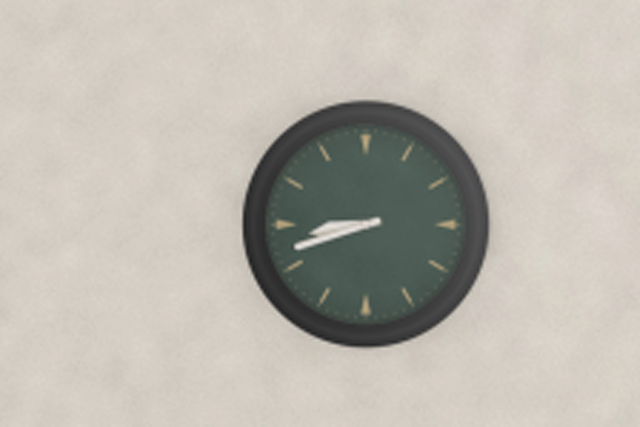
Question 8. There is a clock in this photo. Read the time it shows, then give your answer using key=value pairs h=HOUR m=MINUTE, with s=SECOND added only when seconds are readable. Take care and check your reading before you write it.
h=8 m=42
